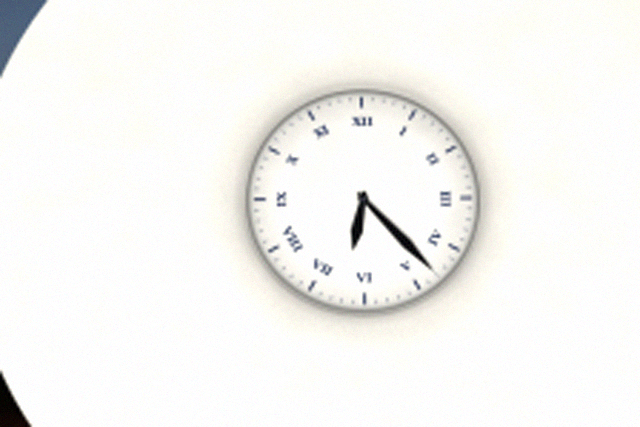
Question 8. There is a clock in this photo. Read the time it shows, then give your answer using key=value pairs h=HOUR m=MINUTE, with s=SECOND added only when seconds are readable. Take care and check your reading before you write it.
h=6 m=23
